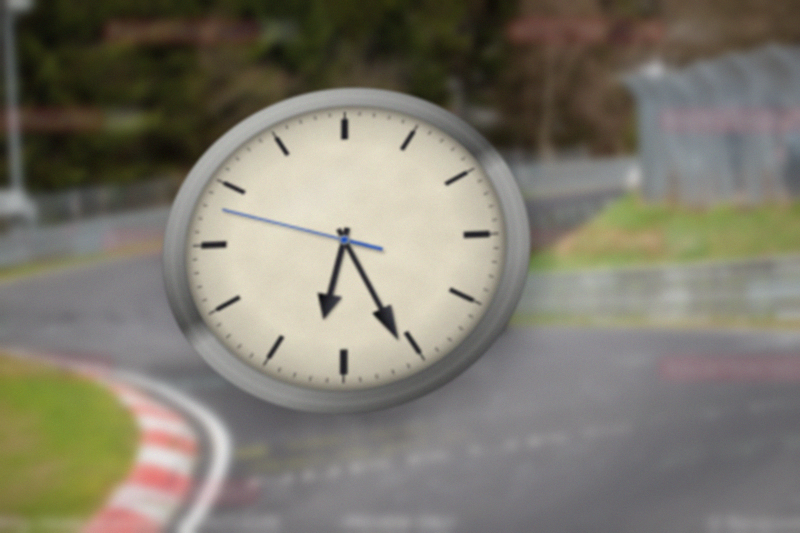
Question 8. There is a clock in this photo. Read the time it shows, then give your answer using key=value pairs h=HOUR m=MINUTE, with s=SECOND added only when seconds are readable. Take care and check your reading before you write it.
h=6 m=25 s=48
